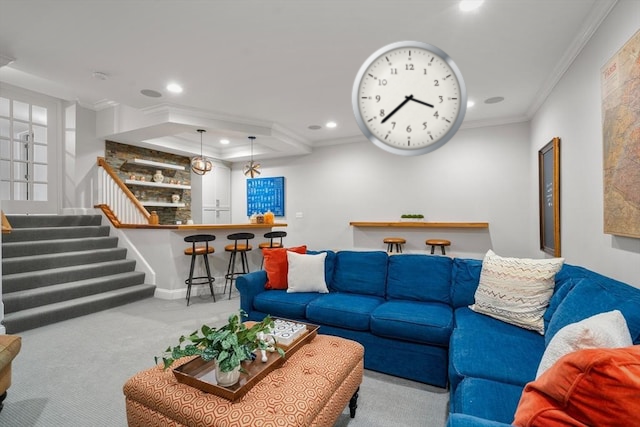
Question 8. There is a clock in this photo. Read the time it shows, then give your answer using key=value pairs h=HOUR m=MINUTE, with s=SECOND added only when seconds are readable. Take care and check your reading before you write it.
h=3 m=38
